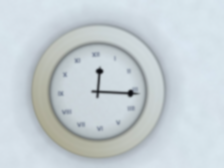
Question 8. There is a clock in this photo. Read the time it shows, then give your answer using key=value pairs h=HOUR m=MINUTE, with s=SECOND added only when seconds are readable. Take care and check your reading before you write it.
h=12 m=16
